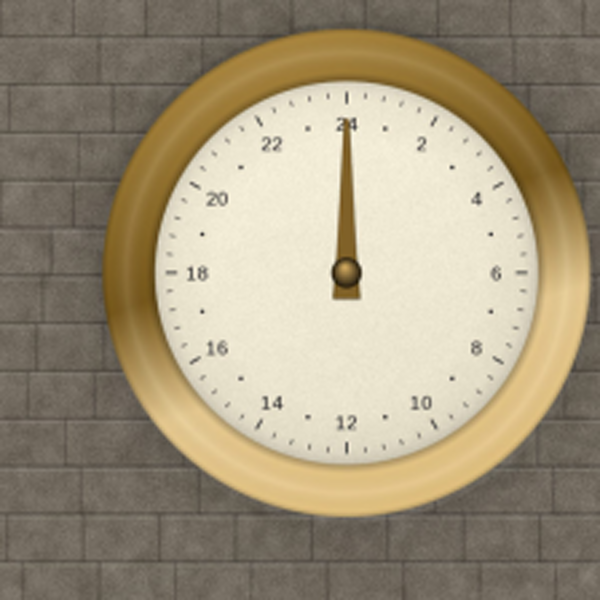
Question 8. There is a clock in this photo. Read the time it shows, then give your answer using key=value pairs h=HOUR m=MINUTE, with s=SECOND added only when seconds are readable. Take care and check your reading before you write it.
h=0 m=0
